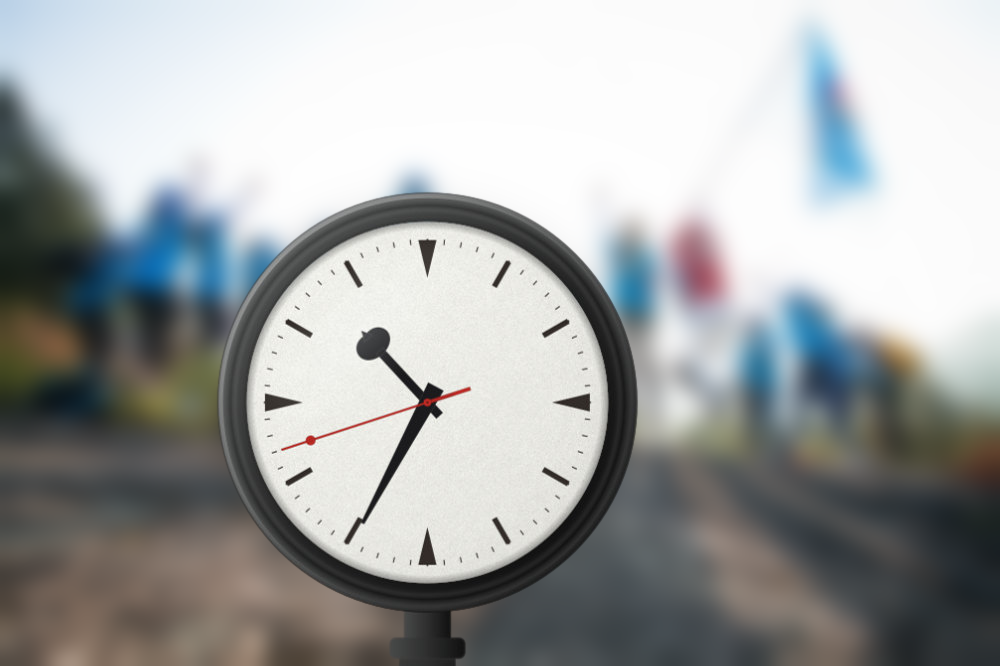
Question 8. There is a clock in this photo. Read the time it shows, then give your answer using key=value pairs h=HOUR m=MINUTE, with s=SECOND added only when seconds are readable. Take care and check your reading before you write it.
h=10 m=34 s=42
